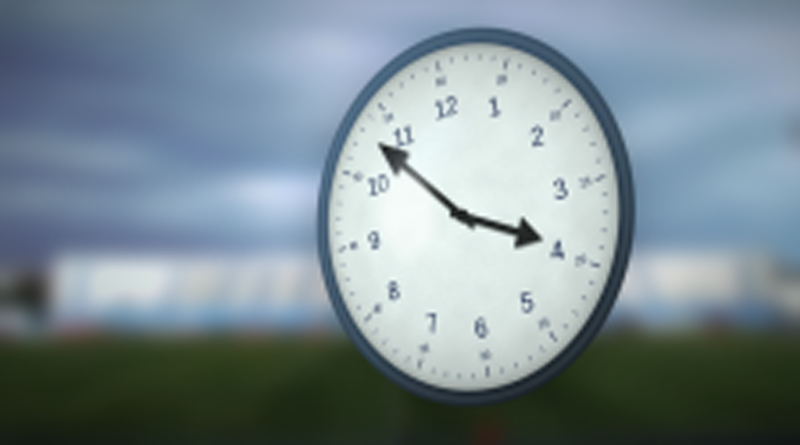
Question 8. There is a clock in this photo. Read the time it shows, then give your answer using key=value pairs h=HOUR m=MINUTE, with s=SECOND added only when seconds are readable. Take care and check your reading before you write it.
h=3 m=53
